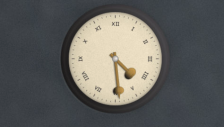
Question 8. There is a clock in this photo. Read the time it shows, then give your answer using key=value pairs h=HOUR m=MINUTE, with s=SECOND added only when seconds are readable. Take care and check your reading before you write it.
h=4 m=29
